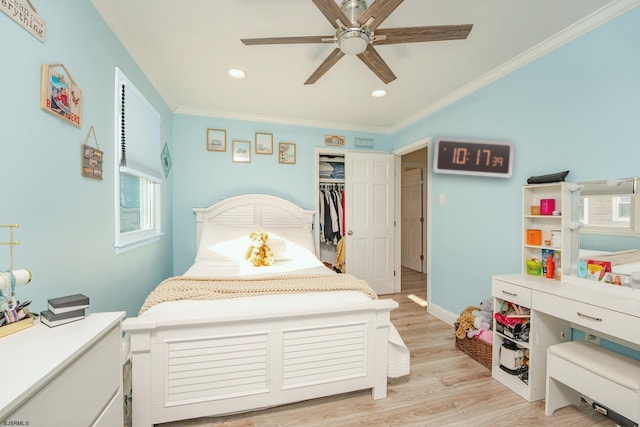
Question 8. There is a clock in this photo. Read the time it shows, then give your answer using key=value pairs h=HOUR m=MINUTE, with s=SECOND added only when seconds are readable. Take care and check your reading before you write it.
h=10 m=17
